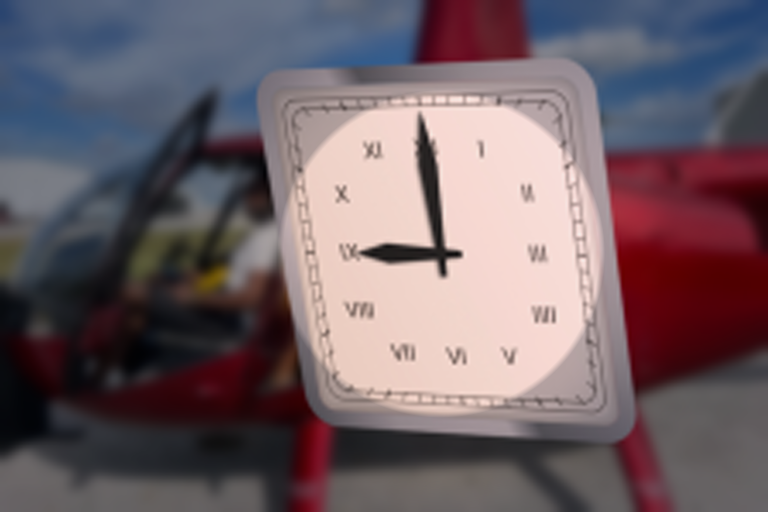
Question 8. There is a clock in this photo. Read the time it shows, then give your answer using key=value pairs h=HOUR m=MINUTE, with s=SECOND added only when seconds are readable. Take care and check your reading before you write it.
h=9 m=0
